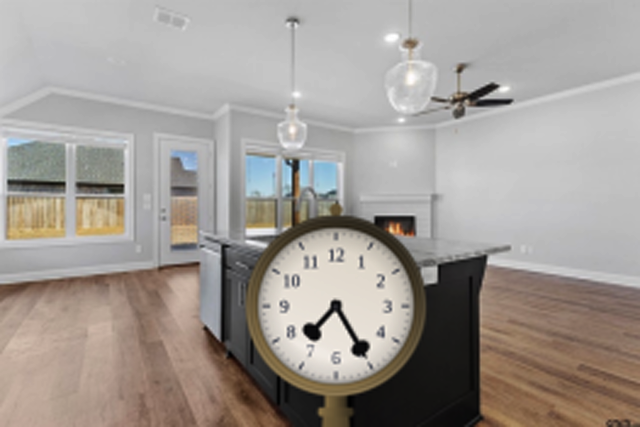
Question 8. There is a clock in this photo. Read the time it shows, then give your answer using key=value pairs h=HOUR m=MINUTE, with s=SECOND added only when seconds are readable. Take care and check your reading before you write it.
h=7 m=25
